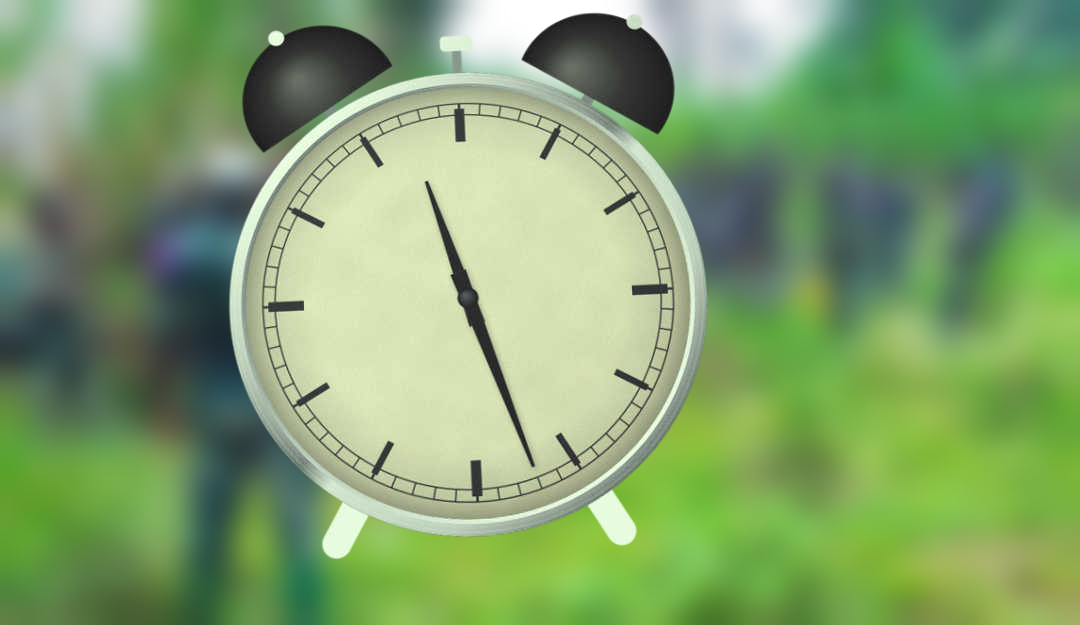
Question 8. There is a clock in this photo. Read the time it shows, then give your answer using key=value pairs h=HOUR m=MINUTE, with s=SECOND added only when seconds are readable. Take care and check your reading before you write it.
h=11 m=27
